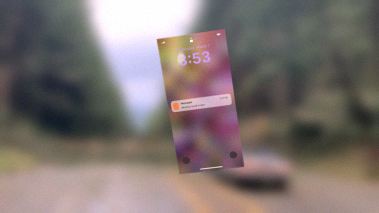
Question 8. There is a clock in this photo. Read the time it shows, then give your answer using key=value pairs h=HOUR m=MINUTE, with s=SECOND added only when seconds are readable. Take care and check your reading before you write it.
h=3 m=53
